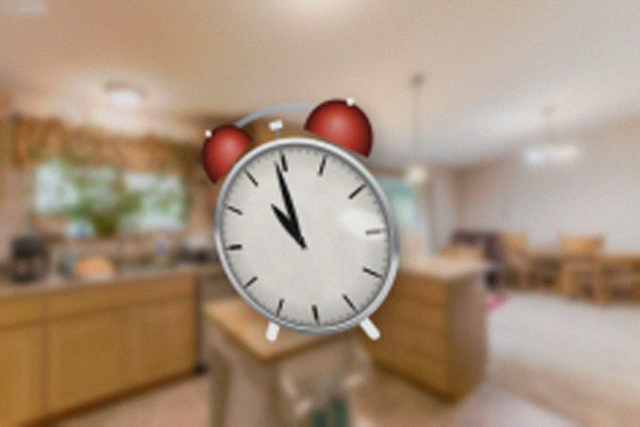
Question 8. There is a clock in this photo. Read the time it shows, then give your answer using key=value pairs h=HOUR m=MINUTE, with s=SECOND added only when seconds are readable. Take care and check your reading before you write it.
h=10 m=59
